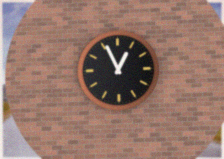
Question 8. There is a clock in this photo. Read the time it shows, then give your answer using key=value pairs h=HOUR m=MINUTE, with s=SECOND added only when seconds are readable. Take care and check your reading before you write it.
h=12 m=56
